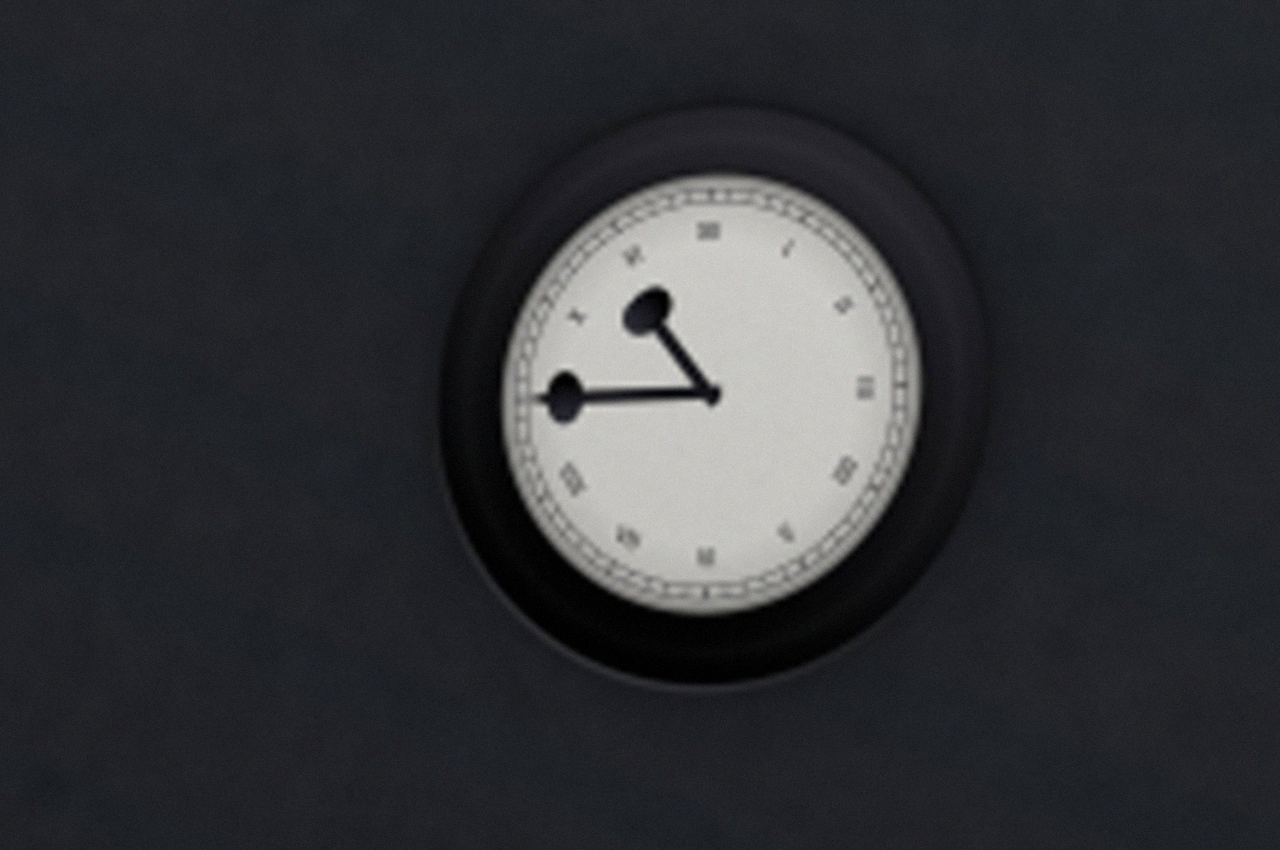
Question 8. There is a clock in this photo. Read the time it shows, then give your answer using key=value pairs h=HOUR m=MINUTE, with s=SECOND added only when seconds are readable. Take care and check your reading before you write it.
h=10 m=45
